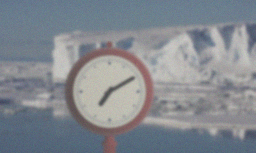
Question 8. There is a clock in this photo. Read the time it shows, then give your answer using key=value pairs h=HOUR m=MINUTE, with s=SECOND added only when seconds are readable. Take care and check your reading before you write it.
h=7 m=10
